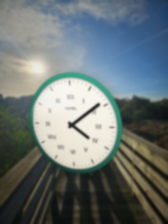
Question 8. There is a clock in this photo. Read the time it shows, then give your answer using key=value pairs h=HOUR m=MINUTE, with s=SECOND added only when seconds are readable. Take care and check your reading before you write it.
h=4 m=9
